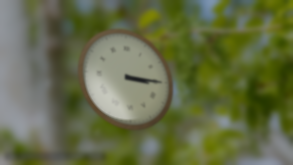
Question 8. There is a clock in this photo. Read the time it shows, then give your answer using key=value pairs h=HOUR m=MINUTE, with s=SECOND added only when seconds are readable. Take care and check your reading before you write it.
h=3 m=15
